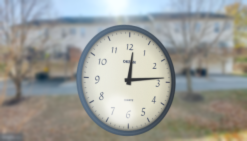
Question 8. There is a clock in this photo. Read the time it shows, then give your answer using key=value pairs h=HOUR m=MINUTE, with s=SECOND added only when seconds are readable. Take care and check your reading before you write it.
h=12 m=14
